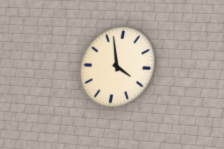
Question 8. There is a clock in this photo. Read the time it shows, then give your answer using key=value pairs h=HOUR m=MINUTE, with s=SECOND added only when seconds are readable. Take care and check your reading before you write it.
h=3 m=57
